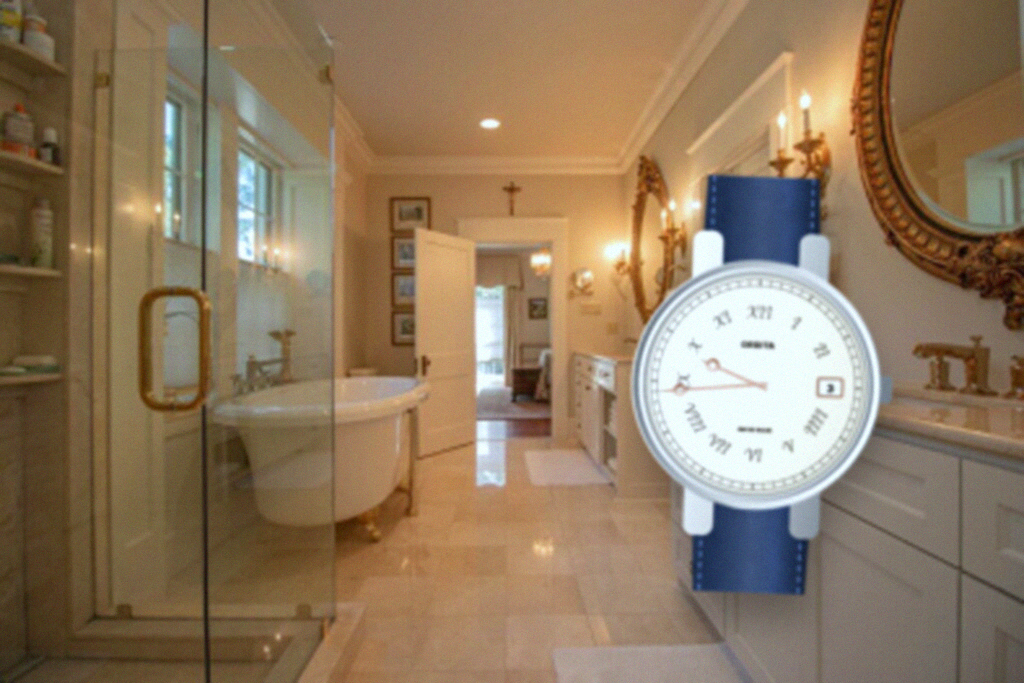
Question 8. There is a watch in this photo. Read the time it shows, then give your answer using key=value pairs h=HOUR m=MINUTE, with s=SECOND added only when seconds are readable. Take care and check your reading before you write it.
h=9 m=44
